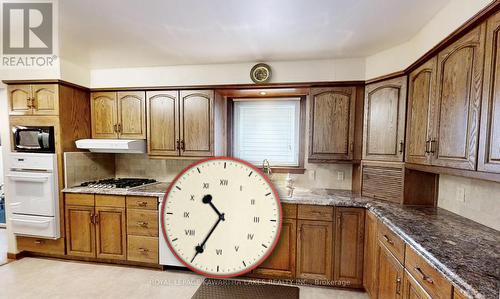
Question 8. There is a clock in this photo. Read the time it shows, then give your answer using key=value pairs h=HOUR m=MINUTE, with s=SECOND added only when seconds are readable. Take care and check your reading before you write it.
h=10 m=35
